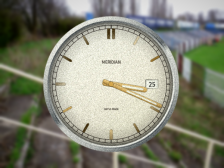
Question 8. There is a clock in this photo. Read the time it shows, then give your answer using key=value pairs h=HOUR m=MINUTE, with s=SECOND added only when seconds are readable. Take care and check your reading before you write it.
h=3 m=19
